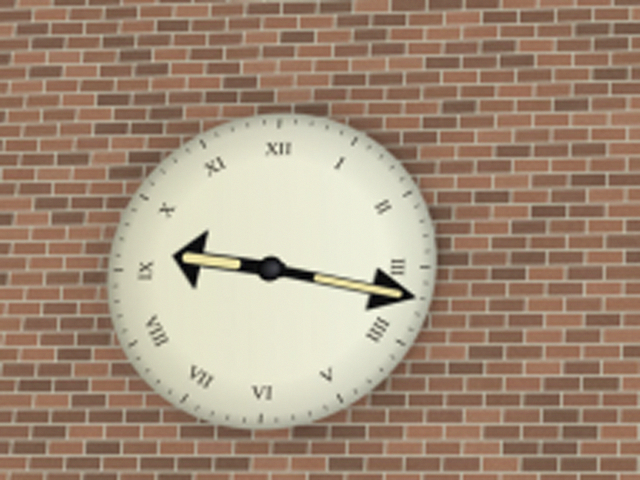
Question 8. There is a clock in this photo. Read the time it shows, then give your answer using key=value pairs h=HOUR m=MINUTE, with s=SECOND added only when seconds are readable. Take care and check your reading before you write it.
h=9 m=17
